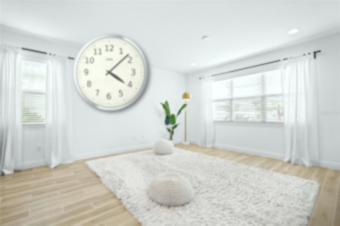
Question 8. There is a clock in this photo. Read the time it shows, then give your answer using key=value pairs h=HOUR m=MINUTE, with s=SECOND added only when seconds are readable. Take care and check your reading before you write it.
h=4 m=8
